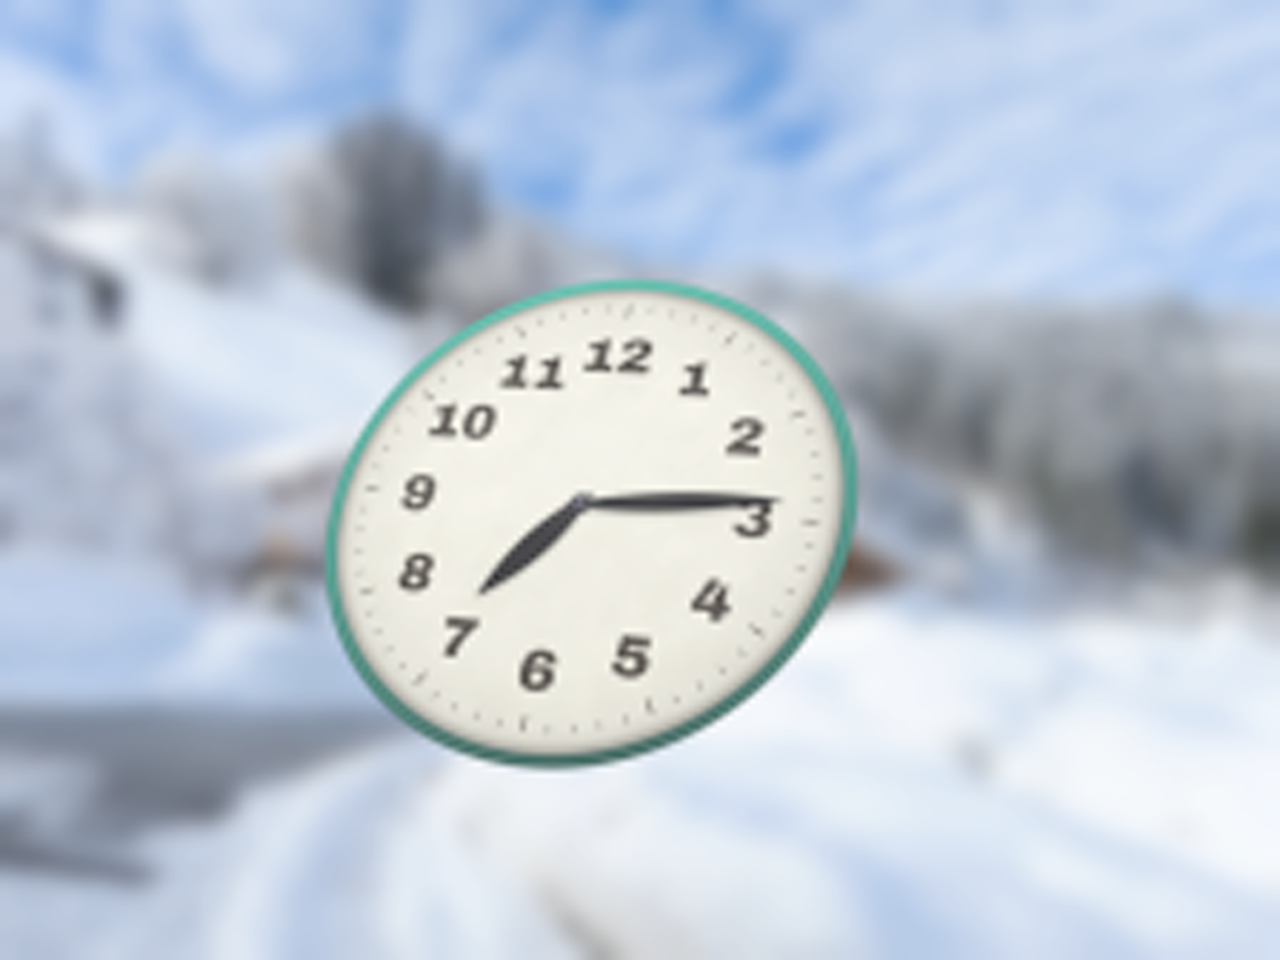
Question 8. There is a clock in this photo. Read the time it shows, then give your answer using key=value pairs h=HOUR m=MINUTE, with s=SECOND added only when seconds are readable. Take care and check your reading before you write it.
h=7 m=14
